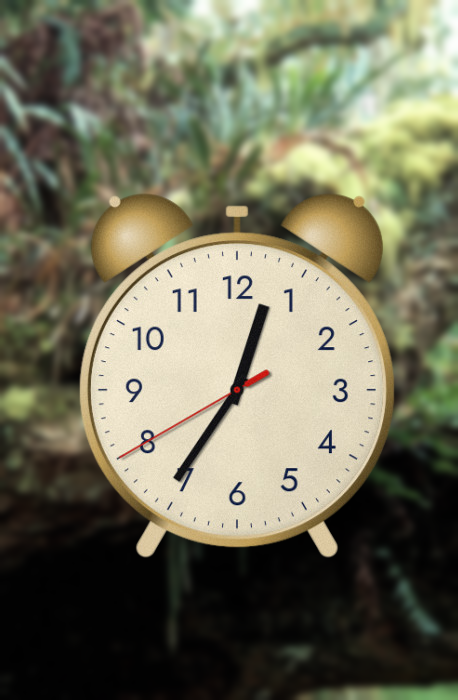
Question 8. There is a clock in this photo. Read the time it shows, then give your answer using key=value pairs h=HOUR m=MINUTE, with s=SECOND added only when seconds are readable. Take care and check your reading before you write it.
h=12 m=35 s=40
